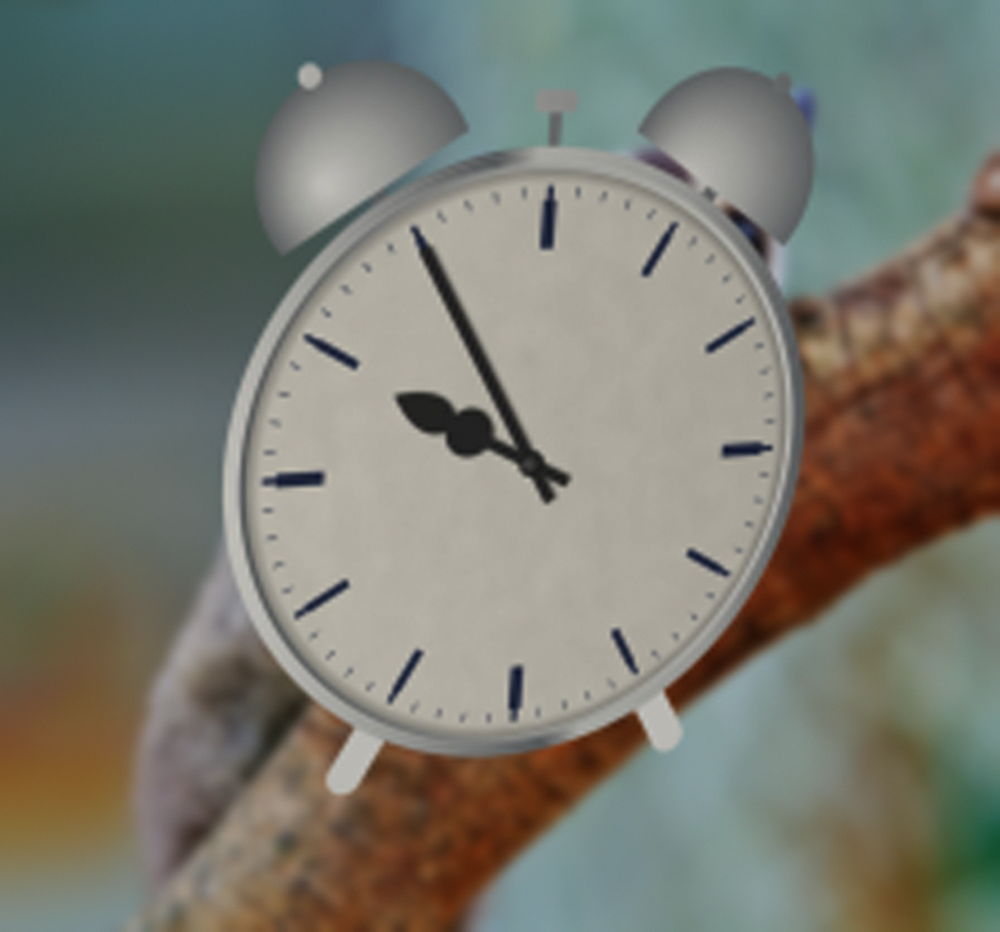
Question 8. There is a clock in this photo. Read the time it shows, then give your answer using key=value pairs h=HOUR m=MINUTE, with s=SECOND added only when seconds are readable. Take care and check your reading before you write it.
h=9 m=55
